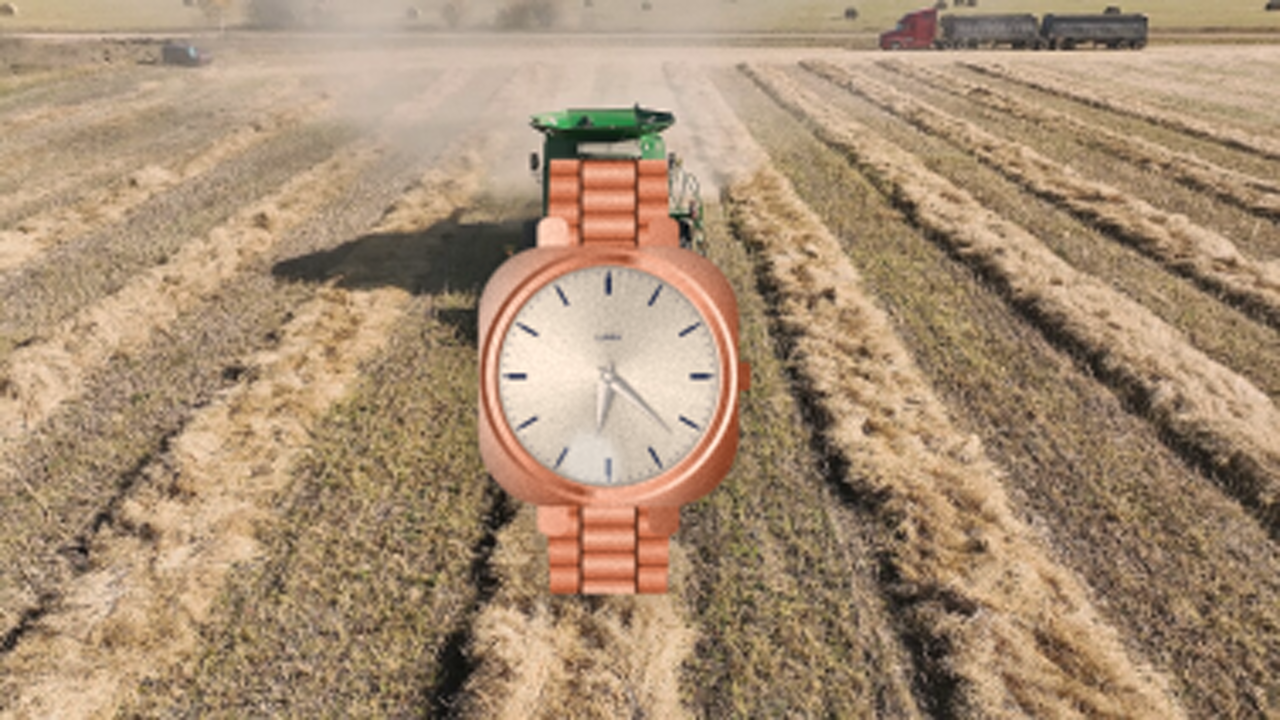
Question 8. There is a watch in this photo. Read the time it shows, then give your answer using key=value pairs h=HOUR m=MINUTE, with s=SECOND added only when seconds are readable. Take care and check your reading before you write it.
h=6 m=22
